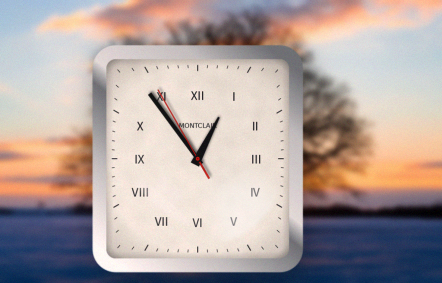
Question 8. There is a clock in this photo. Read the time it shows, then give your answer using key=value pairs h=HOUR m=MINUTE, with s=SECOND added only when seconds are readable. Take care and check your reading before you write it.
h=12 m=53 s=55
